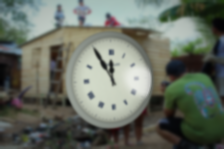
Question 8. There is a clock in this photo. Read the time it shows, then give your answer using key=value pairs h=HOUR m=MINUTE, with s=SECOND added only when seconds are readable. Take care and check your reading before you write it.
h=11 m=55
